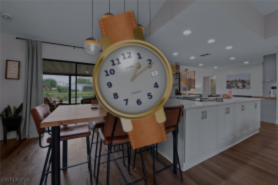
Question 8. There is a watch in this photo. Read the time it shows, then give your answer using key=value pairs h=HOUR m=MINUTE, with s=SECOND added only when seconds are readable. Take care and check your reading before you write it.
h=1 m=11
